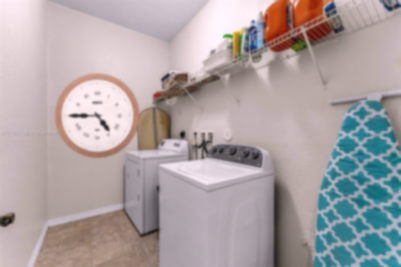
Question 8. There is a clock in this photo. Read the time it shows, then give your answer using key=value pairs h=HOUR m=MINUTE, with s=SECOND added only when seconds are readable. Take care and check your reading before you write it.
h=4 m=45
